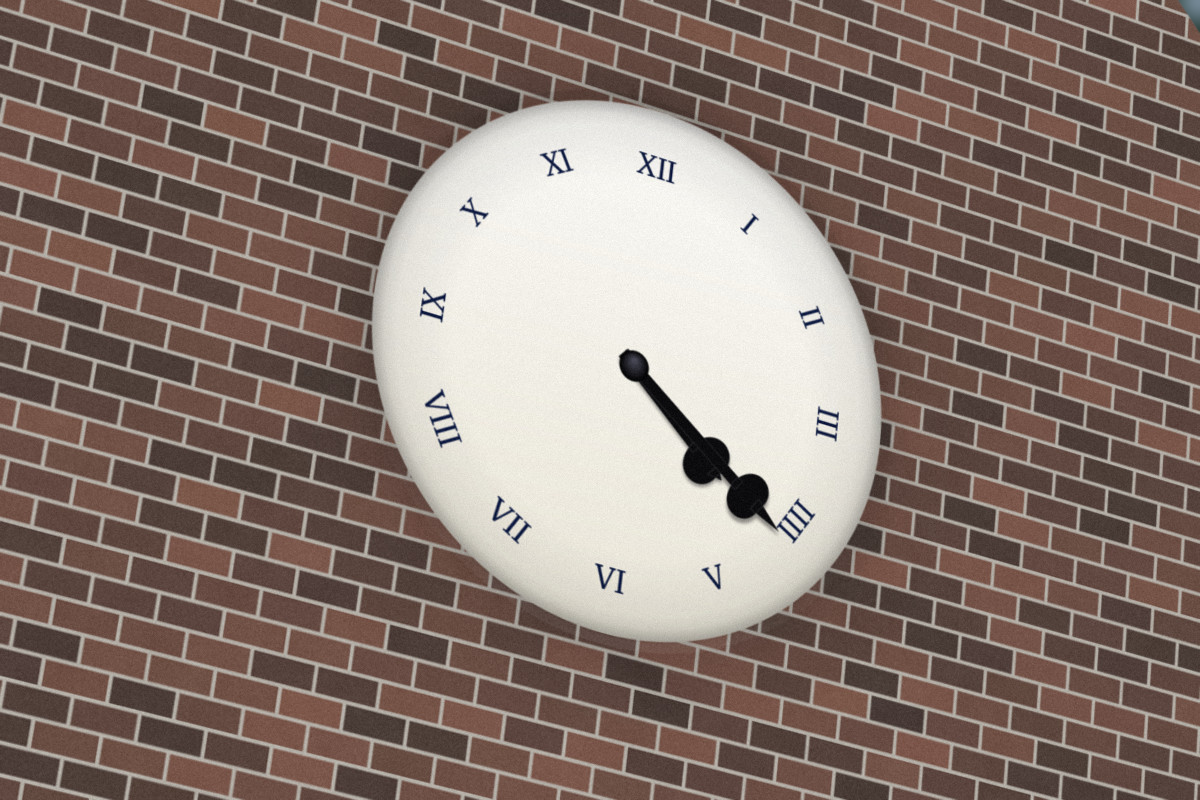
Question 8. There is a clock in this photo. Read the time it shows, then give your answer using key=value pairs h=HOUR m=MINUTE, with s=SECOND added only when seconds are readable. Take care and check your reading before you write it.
h=4 m=21
